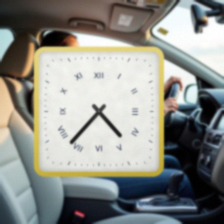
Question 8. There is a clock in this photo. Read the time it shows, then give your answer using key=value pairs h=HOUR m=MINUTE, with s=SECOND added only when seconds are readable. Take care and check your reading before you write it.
h=4 m=37
